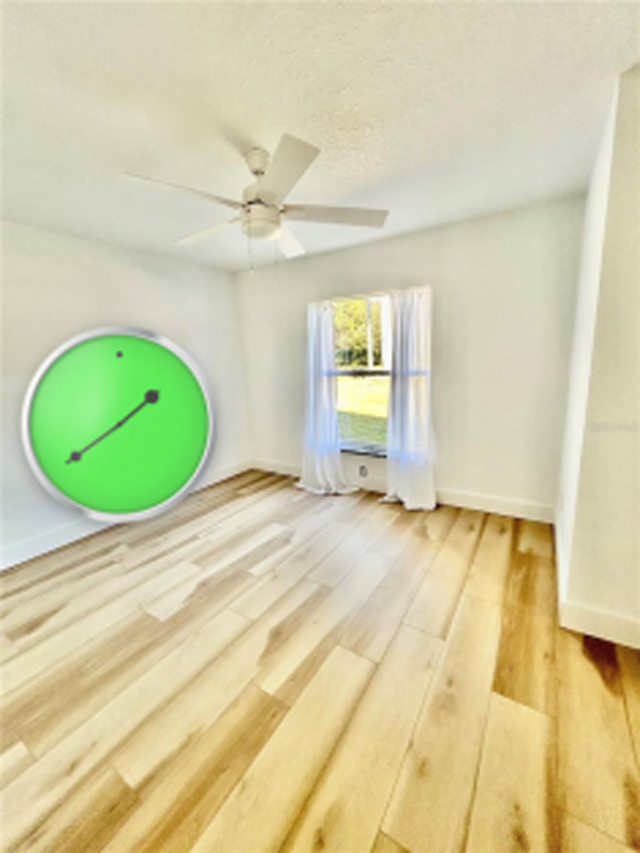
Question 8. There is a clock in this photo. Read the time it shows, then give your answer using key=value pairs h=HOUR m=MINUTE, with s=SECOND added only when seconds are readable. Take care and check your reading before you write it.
h=1 m=39
